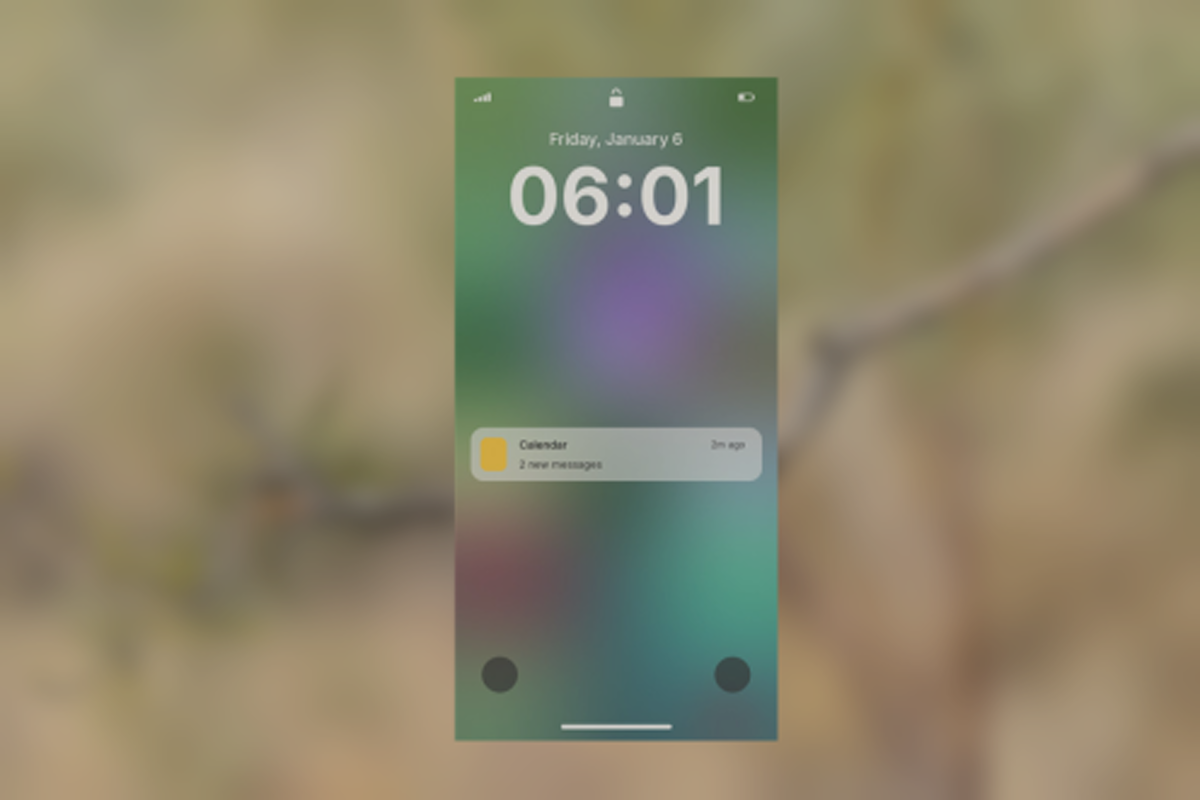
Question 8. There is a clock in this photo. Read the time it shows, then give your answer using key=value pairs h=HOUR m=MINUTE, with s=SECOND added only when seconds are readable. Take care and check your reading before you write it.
h=6 m=1
